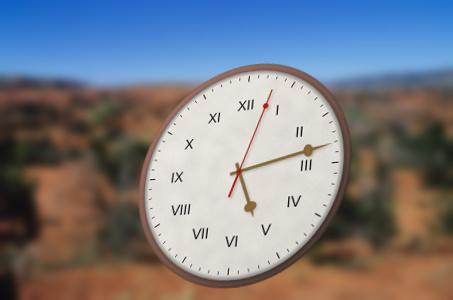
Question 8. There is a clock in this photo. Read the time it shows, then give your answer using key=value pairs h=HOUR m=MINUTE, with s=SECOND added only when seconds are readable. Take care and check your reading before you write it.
h=5 m=13 s=3
